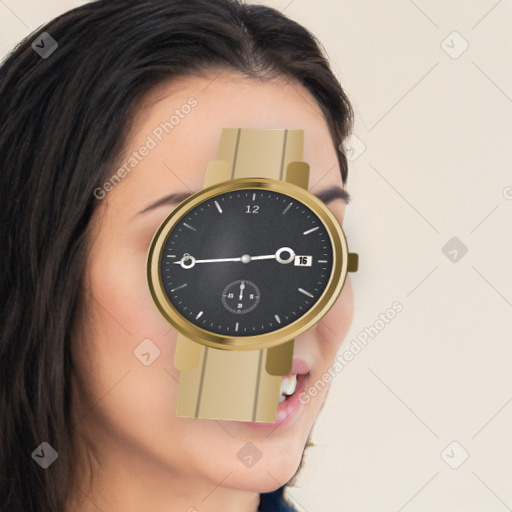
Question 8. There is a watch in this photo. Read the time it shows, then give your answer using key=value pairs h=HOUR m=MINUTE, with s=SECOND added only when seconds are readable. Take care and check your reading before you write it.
h=2 m=44
